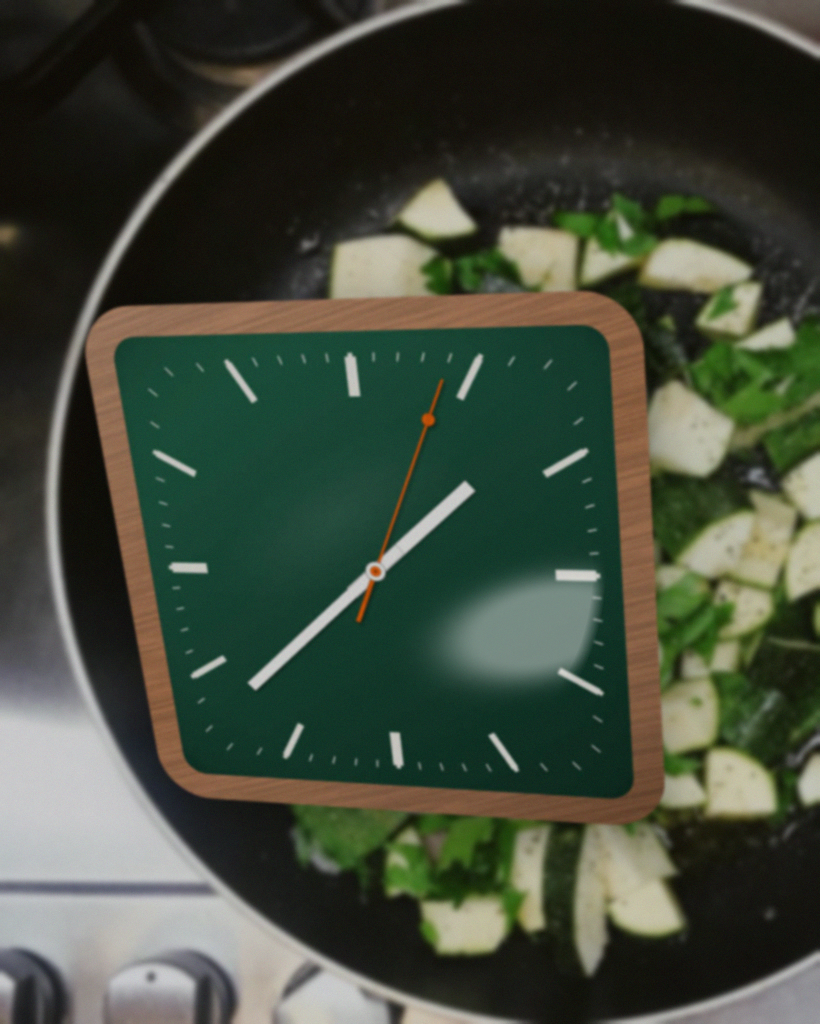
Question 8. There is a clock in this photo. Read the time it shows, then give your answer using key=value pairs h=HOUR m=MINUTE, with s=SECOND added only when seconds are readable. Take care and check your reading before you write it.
h=1 m=38 s=4
